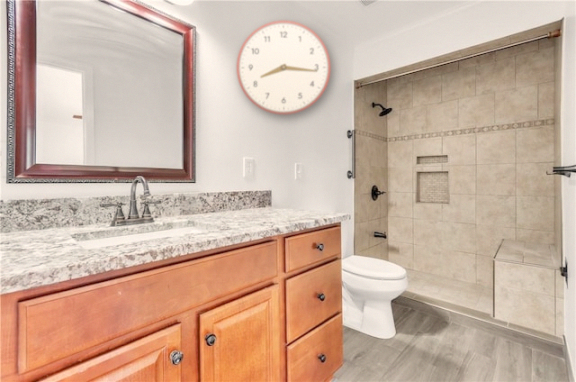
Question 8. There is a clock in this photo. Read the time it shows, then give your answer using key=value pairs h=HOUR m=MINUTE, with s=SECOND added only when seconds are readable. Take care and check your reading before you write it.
h=8 m=16
